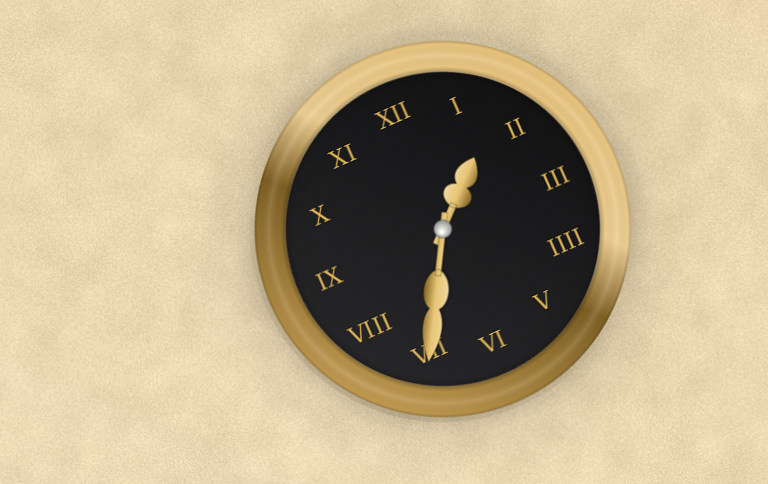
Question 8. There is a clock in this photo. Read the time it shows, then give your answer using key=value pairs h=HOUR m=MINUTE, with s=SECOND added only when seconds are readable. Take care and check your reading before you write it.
h=1 m=35
